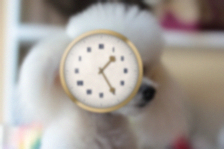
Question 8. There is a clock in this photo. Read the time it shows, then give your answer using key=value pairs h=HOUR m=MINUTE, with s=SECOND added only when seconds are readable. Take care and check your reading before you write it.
h=1 m=25
